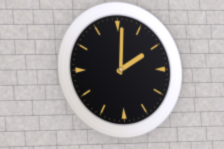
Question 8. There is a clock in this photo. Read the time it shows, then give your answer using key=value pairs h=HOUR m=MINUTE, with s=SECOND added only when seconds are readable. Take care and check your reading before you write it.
h=2 m=1
